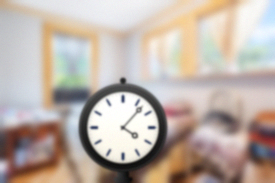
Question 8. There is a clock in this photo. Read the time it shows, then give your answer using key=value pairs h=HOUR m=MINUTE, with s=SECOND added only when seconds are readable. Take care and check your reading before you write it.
h=4 m=7
